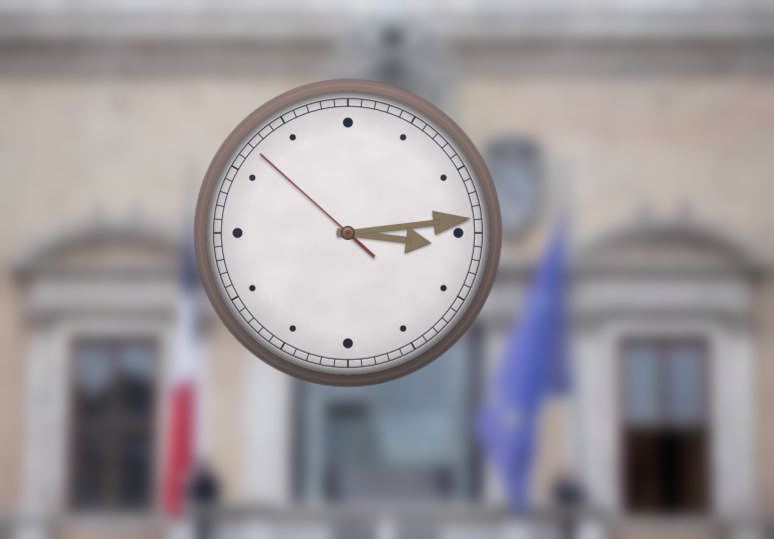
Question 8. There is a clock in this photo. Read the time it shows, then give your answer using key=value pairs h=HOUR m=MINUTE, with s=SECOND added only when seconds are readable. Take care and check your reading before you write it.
h=3 m=13 s=52
